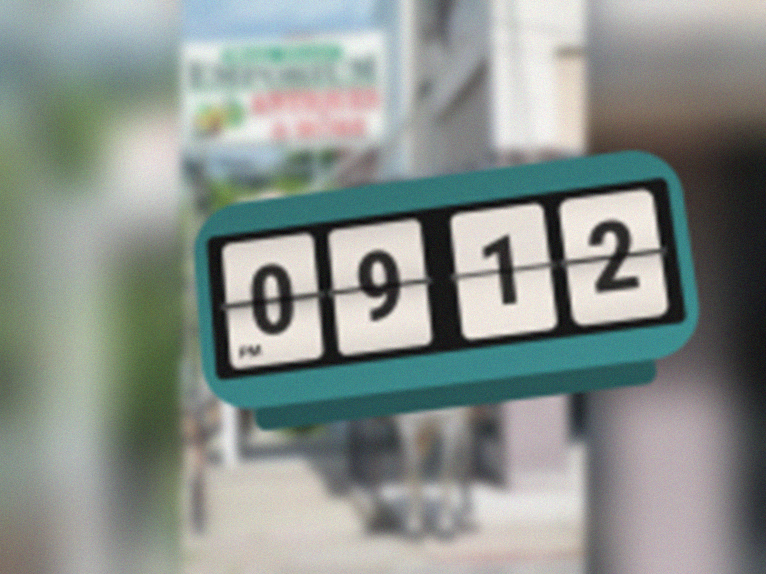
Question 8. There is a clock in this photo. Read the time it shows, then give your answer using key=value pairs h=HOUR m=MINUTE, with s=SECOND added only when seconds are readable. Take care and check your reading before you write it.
h=9 m=12
